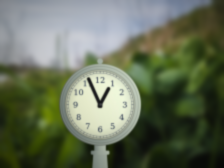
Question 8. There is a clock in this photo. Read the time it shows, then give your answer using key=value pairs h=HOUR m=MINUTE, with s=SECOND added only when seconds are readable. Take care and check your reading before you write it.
h=12 m=56
